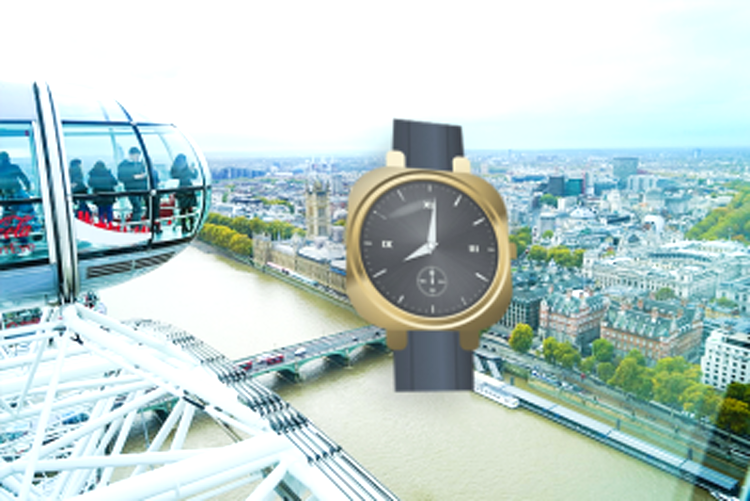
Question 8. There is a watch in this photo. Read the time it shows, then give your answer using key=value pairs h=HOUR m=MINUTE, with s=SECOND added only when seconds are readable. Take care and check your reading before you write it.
h=8 m=1
